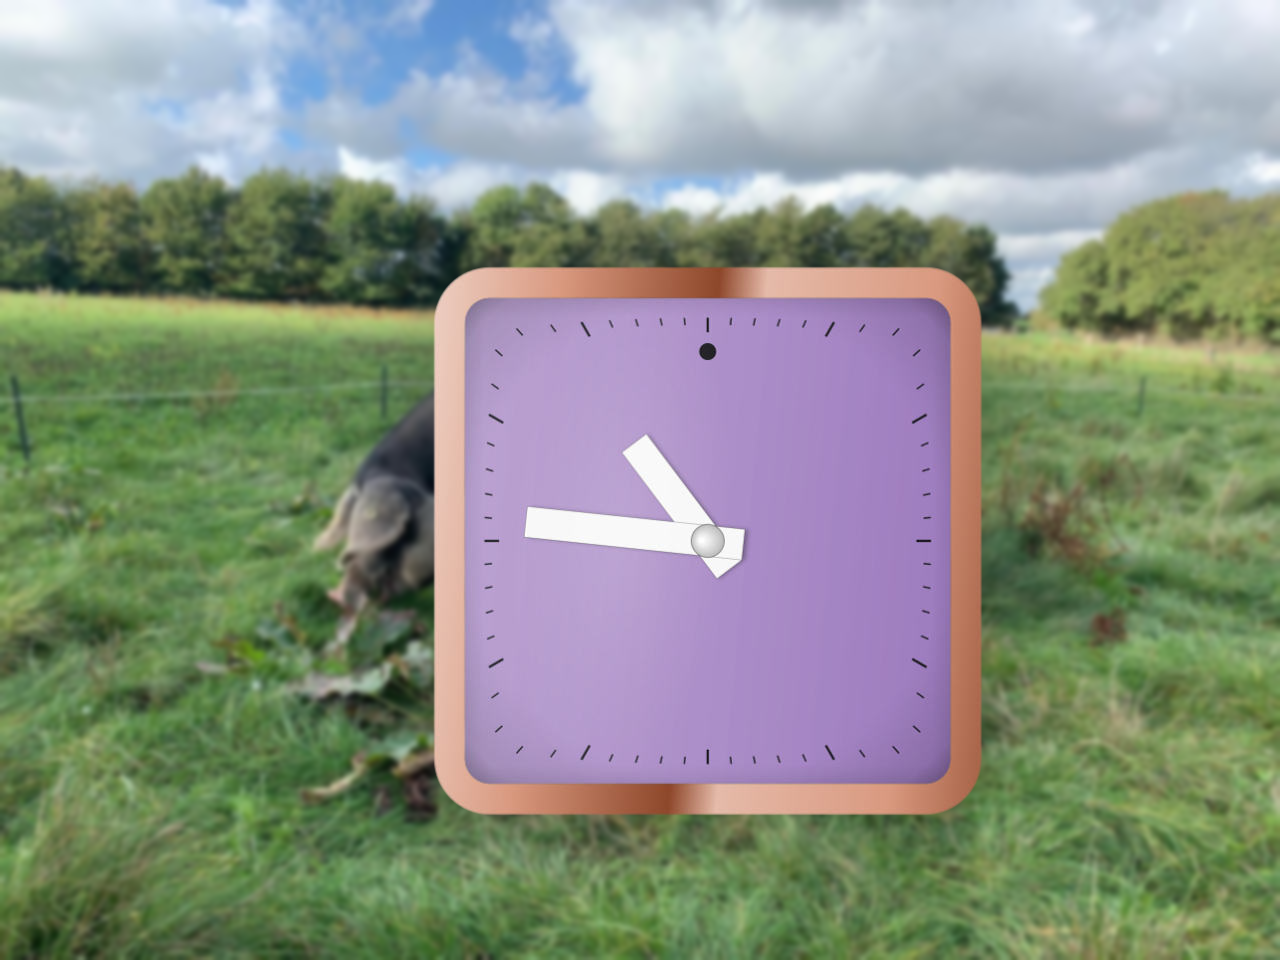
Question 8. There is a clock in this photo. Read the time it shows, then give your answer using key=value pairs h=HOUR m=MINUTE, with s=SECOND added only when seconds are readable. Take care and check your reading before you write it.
h=10 m=46
